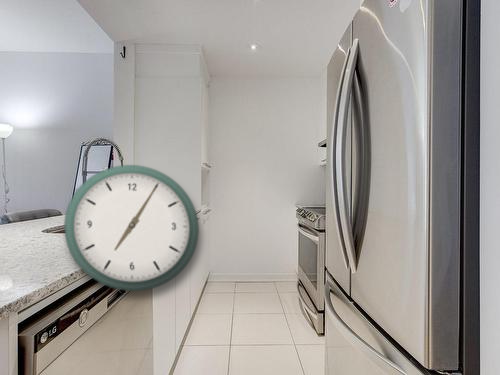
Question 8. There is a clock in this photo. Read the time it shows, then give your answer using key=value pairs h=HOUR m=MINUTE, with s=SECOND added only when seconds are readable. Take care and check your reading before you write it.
h=7 m=5
